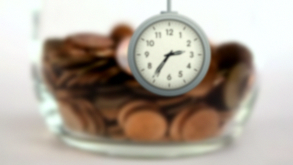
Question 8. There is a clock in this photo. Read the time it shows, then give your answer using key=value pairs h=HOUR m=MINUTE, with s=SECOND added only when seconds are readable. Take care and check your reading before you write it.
h=2 m=36
